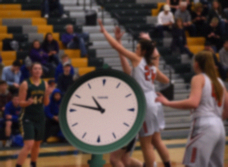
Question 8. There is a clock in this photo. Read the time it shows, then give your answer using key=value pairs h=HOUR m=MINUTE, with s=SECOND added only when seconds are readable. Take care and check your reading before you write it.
h=10 m=47
